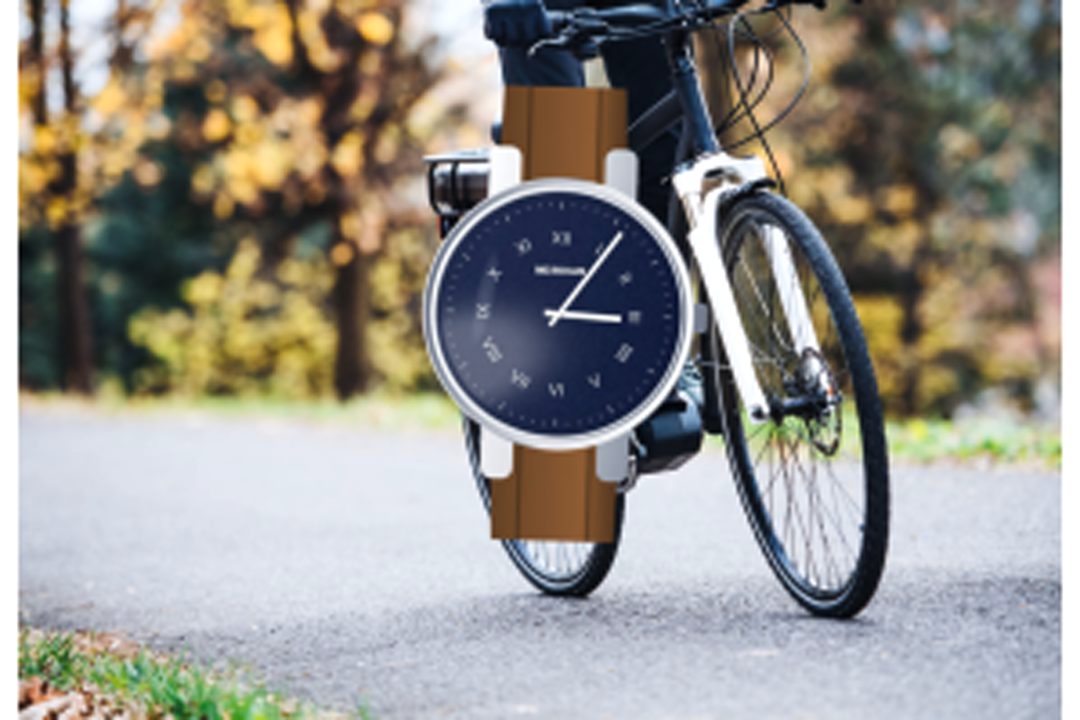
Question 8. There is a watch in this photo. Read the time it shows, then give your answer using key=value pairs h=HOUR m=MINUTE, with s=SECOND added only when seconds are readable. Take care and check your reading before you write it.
h=3 m=6
